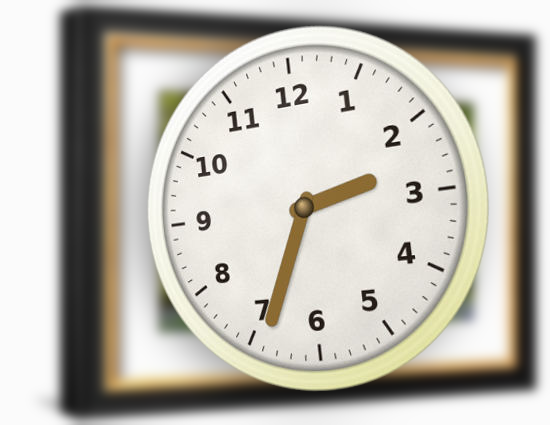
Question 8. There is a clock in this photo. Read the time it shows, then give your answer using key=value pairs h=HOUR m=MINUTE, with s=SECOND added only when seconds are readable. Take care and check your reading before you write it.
h=2 m=34
